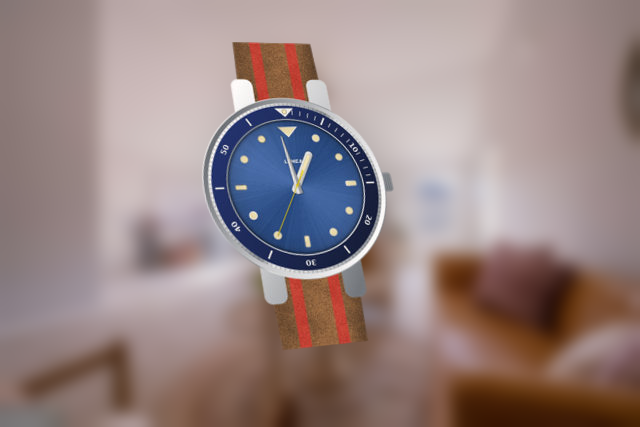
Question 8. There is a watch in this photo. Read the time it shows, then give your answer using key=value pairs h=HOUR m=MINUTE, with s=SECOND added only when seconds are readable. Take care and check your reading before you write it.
h=12 m=58 s=35
